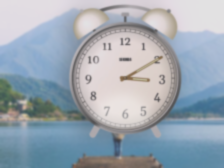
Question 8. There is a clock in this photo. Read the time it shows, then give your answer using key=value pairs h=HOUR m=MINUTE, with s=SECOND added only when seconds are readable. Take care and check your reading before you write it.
h=3 m=10
